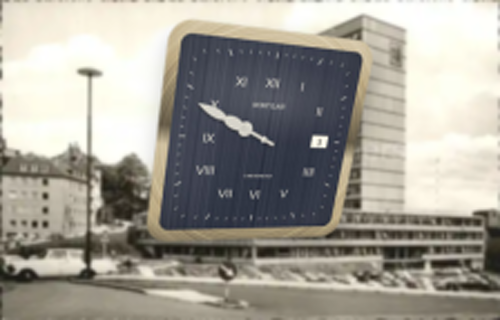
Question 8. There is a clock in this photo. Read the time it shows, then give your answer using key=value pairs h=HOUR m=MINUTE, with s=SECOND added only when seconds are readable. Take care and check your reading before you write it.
h=9 m=49
